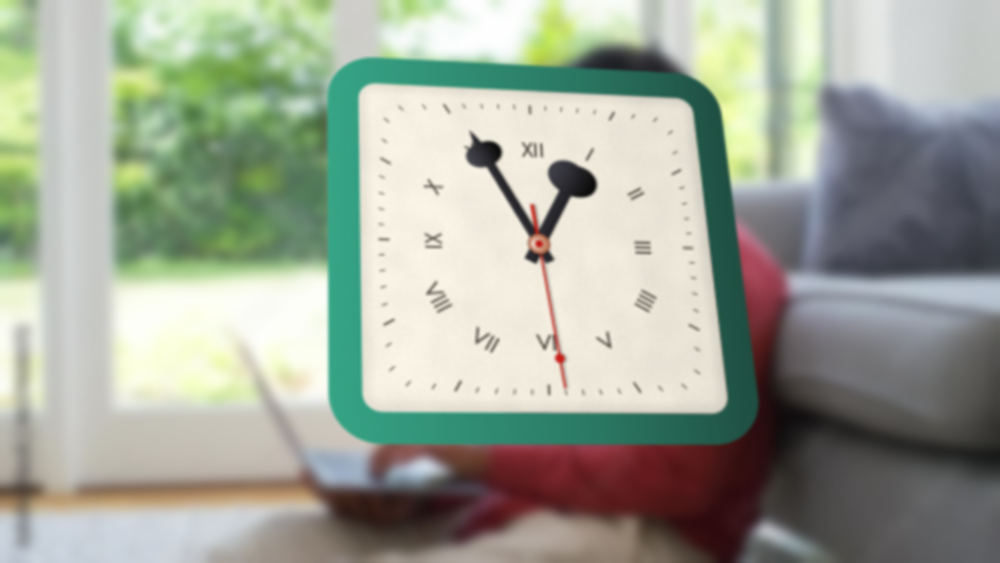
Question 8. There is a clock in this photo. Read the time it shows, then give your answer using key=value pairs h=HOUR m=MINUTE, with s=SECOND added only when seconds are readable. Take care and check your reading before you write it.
h=12 m=55 s=29
